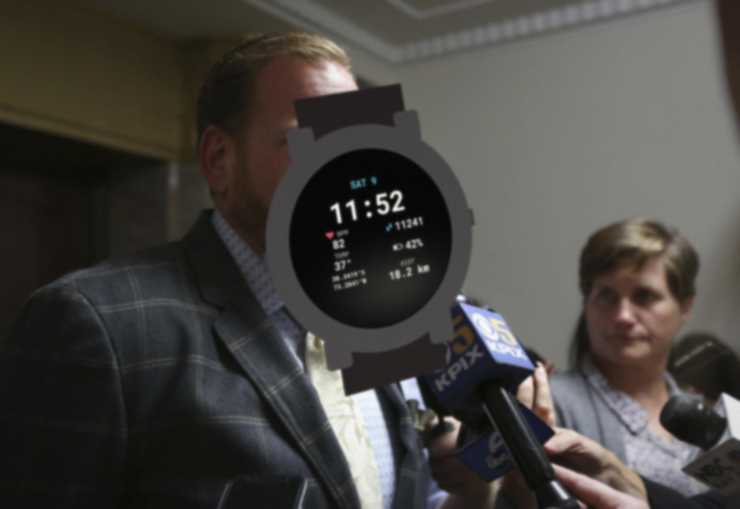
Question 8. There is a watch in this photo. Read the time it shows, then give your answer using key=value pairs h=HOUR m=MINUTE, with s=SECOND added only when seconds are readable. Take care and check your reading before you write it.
h=11 m=52
